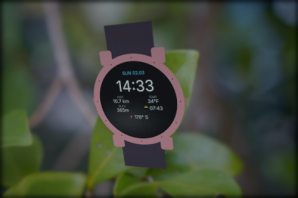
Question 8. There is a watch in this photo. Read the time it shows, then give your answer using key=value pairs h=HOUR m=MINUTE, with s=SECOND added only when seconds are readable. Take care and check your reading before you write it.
h=14 m=33
